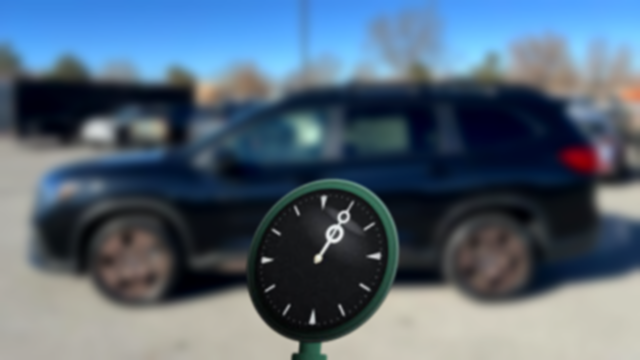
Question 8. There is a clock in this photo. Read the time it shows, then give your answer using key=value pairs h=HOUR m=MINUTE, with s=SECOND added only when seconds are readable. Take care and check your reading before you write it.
h=1 m=5
